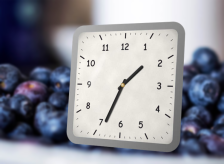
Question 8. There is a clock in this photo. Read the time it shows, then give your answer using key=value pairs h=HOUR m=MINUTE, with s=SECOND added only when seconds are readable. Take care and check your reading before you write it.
h=1 m=34
